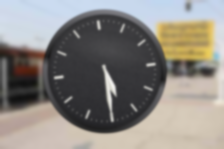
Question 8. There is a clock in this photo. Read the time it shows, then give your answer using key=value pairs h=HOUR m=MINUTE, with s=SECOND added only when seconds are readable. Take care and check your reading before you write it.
h=5 m=30
